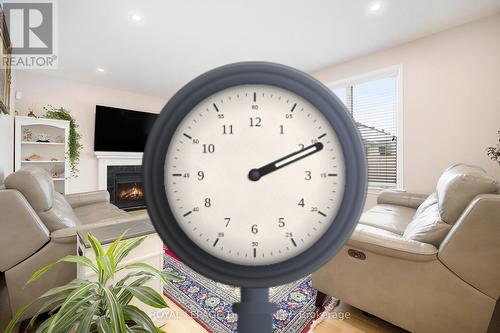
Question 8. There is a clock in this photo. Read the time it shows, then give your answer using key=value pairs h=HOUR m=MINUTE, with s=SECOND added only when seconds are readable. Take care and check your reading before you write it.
h=2 m=11
